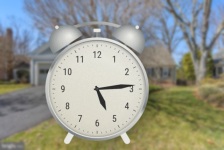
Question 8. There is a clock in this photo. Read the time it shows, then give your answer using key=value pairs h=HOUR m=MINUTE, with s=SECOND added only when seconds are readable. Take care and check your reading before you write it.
h=5 m=14
